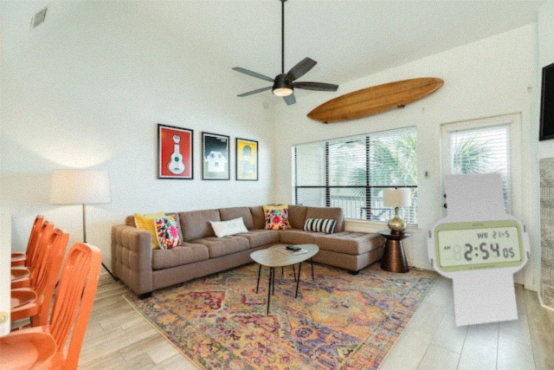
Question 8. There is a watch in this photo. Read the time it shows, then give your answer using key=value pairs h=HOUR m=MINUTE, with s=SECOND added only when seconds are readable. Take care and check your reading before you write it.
h=2 m=54 s=5
